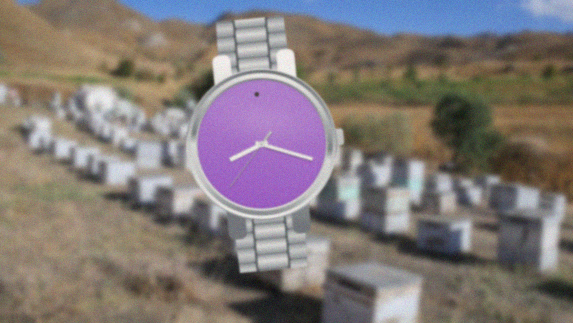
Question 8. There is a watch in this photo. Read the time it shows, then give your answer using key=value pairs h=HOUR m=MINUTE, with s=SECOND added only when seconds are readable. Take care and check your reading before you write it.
h=8 m=18 s=37
